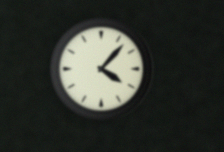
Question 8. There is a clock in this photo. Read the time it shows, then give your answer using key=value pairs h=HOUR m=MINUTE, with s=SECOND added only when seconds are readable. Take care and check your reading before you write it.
h=4 m=7
